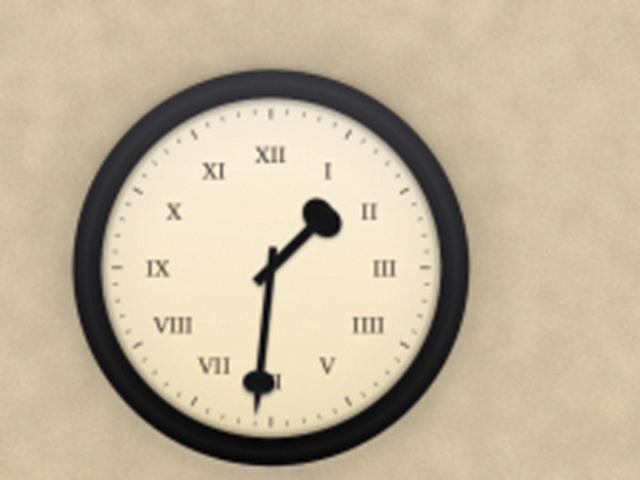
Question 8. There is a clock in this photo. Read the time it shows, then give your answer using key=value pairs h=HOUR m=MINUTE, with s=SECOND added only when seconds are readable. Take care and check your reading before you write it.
h=1 m=31
